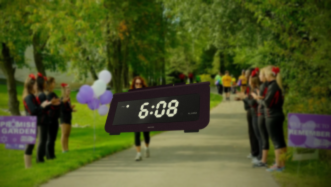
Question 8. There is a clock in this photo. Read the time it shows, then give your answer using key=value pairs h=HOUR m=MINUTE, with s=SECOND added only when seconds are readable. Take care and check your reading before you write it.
h=6 m=8
